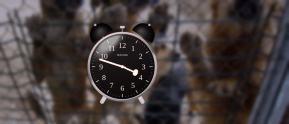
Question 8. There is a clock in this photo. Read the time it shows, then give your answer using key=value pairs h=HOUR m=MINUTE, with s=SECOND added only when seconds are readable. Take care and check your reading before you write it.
h=3 m=48
